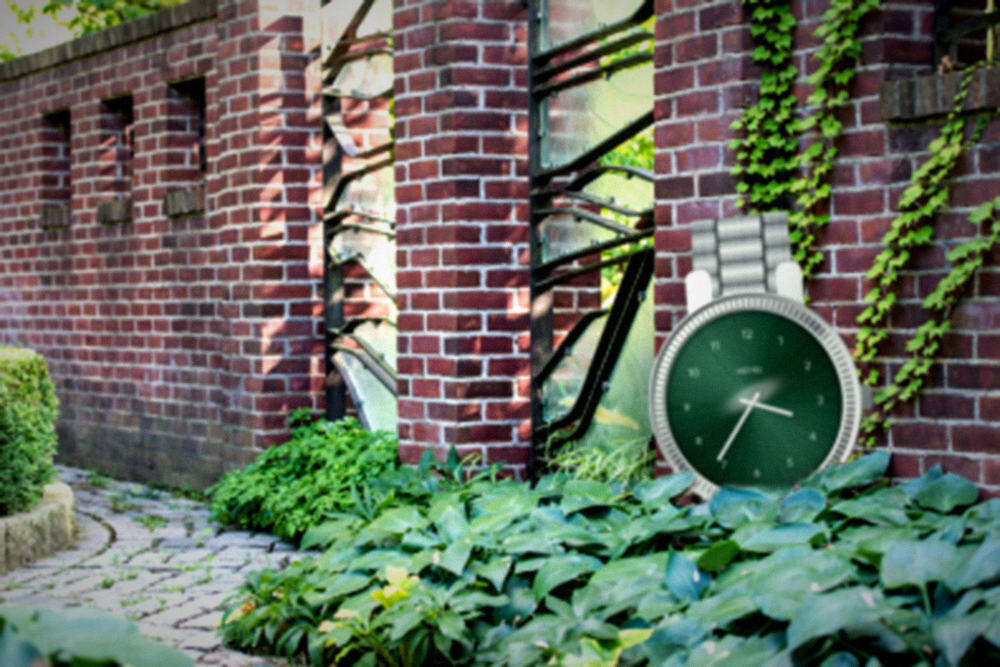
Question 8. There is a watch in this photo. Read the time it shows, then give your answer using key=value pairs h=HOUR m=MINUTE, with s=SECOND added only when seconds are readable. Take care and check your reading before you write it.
h=3 m=36
